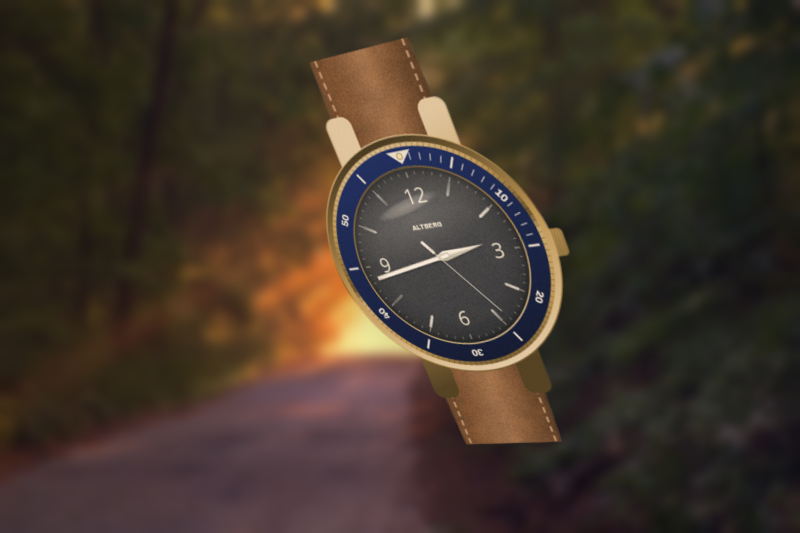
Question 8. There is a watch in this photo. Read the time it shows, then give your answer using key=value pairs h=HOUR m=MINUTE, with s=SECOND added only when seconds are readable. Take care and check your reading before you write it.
h=2 m=43 s=24
